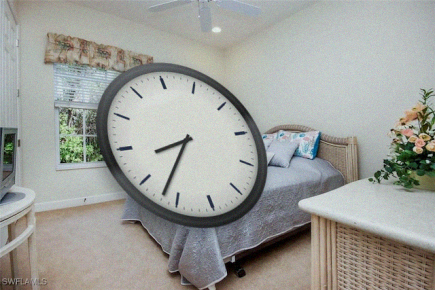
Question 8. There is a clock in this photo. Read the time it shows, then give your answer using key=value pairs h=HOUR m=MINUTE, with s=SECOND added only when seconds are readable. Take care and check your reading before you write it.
h=8 m=37
